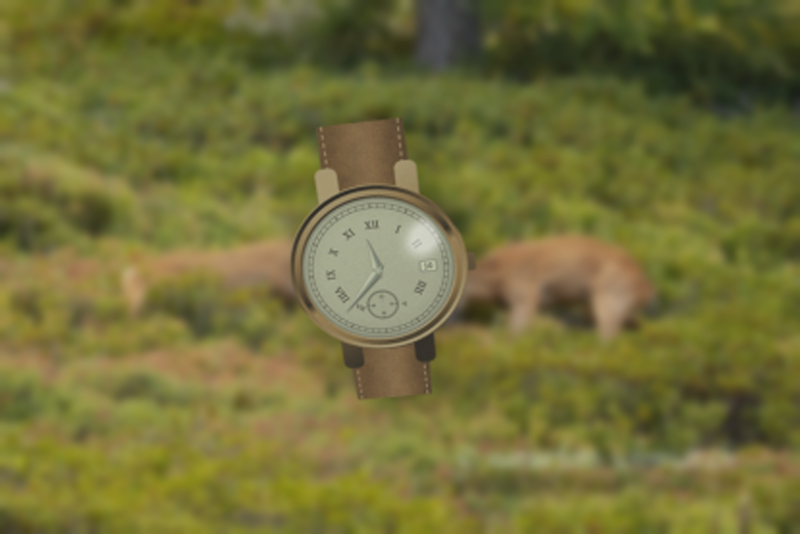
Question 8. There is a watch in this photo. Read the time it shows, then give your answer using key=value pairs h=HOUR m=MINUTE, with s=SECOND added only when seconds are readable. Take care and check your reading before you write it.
h=11 m=37
